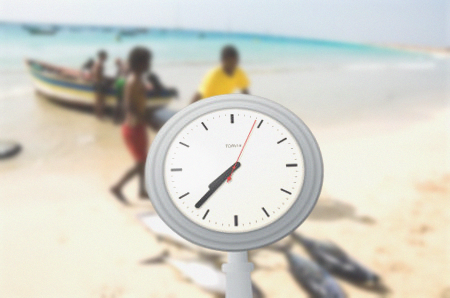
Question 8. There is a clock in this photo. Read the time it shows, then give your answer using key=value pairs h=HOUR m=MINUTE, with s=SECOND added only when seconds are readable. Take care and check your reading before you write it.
h=7 m=37 s=4
